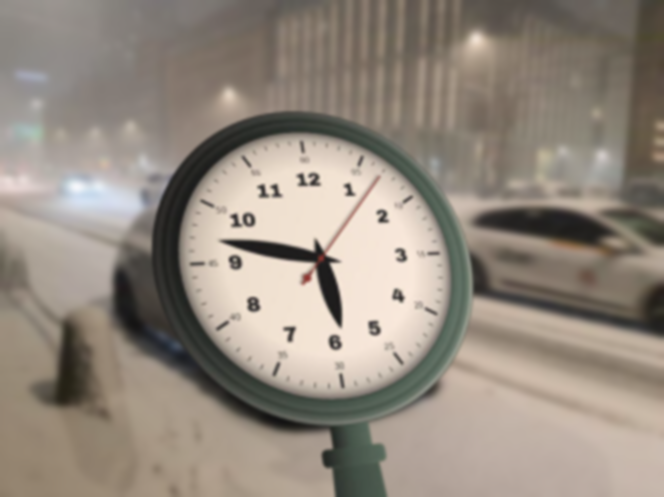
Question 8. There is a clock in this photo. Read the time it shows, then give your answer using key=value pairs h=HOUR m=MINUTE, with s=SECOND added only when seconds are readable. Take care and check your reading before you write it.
h=5 m=47 s=7
